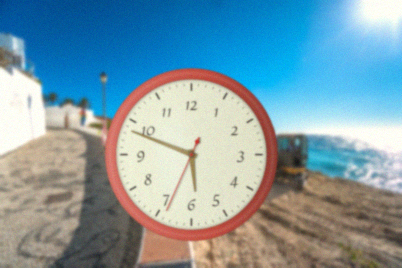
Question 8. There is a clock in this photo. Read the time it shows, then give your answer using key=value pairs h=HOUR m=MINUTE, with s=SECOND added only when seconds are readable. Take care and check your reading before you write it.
h=5 m=48 s=34
